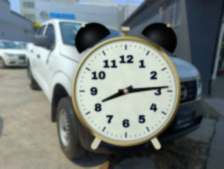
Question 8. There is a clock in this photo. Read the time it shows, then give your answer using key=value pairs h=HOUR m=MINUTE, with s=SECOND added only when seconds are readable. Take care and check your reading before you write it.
h=8 m=14
